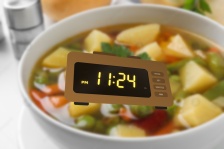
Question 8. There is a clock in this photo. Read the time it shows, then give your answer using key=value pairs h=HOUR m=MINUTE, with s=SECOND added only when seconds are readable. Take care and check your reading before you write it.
h=11 m=24
